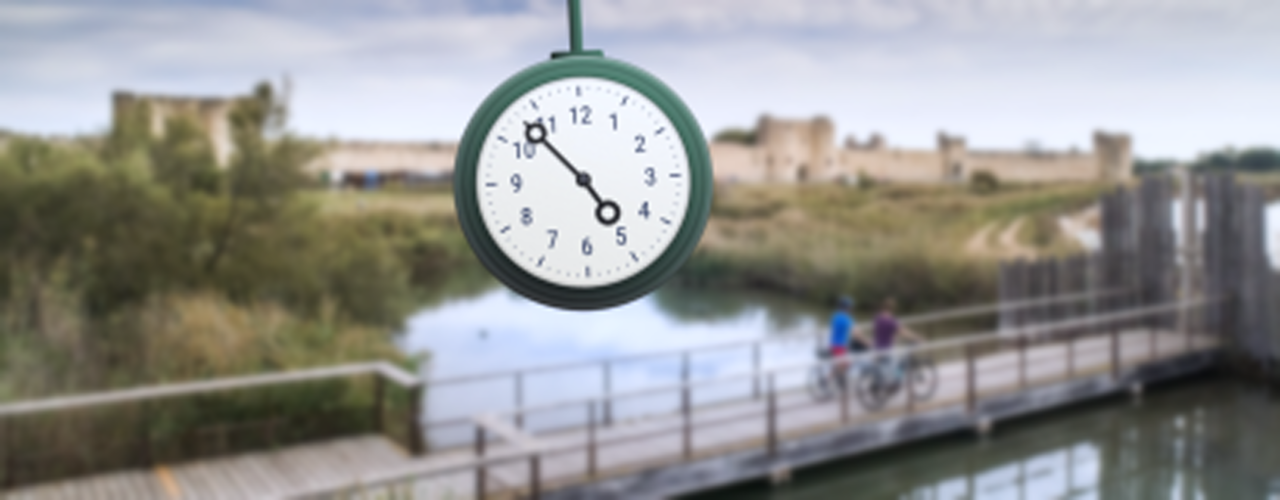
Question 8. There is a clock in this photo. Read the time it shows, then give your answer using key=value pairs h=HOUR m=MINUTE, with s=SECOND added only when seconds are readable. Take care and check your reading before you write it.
h=4 m=53
